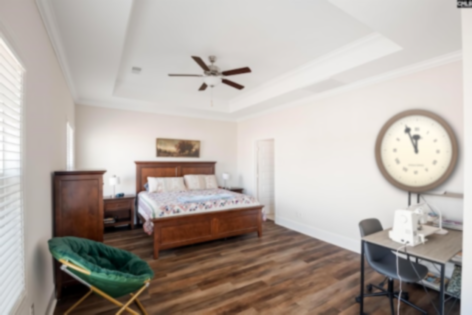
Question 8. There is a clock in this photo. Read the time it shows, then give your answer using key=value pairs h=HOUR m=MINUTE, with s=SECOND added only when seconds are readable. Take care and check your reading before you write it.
h=11 m=56
